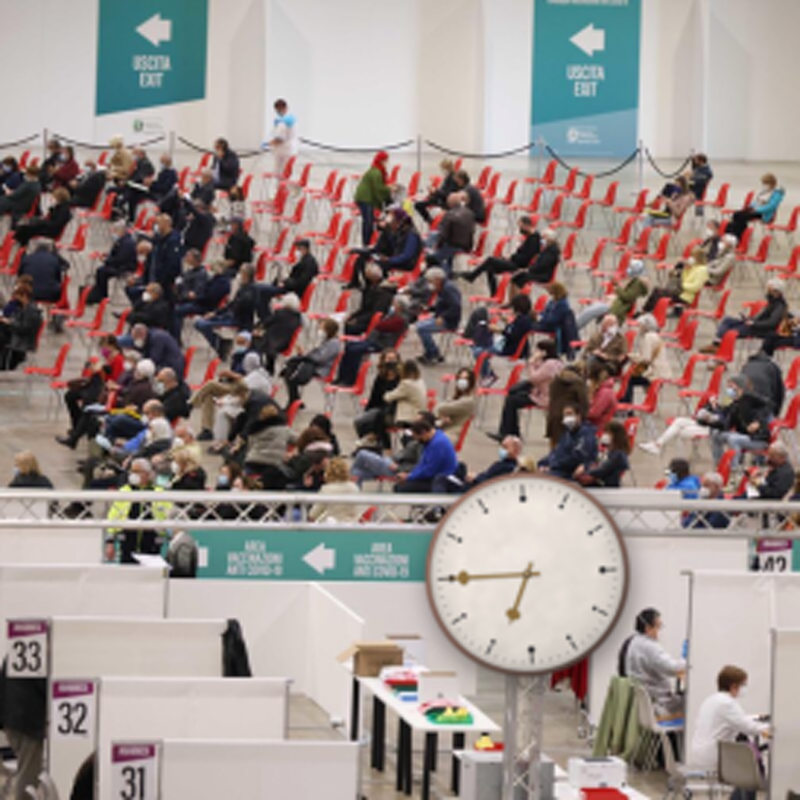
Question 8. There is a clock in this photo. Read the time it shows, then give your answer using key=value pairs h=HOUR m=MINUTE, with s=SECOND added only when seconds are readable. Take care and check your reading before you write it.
h=6 m=45
